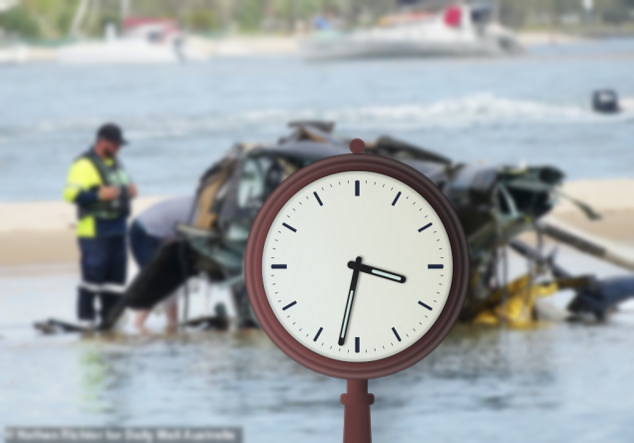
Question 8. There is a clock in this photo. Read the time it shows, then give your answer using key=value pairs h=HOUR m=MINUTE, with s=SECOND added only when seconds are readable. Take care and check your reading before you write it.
h=3 m=32
